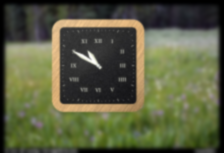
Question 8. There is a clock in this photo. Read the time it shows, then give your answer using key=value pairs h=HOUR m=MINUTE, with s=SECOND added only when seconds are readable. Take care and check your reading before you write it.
h=10 m=50
